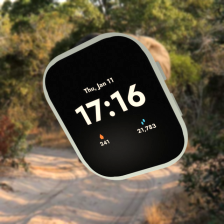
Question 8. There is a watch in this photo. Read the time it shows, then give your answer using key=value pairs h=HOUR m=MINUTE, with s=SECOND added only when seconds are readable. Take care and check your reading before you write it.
h=17 m=16
